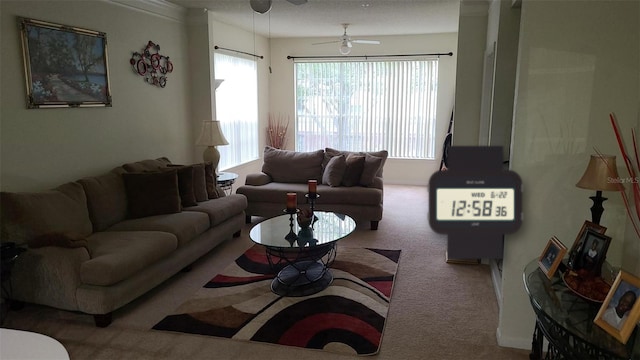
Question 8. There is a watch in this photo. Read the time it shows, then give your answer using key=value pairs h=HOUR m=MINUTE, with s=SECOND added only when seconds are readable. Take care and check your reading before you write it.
h=12 m=58 s=36
